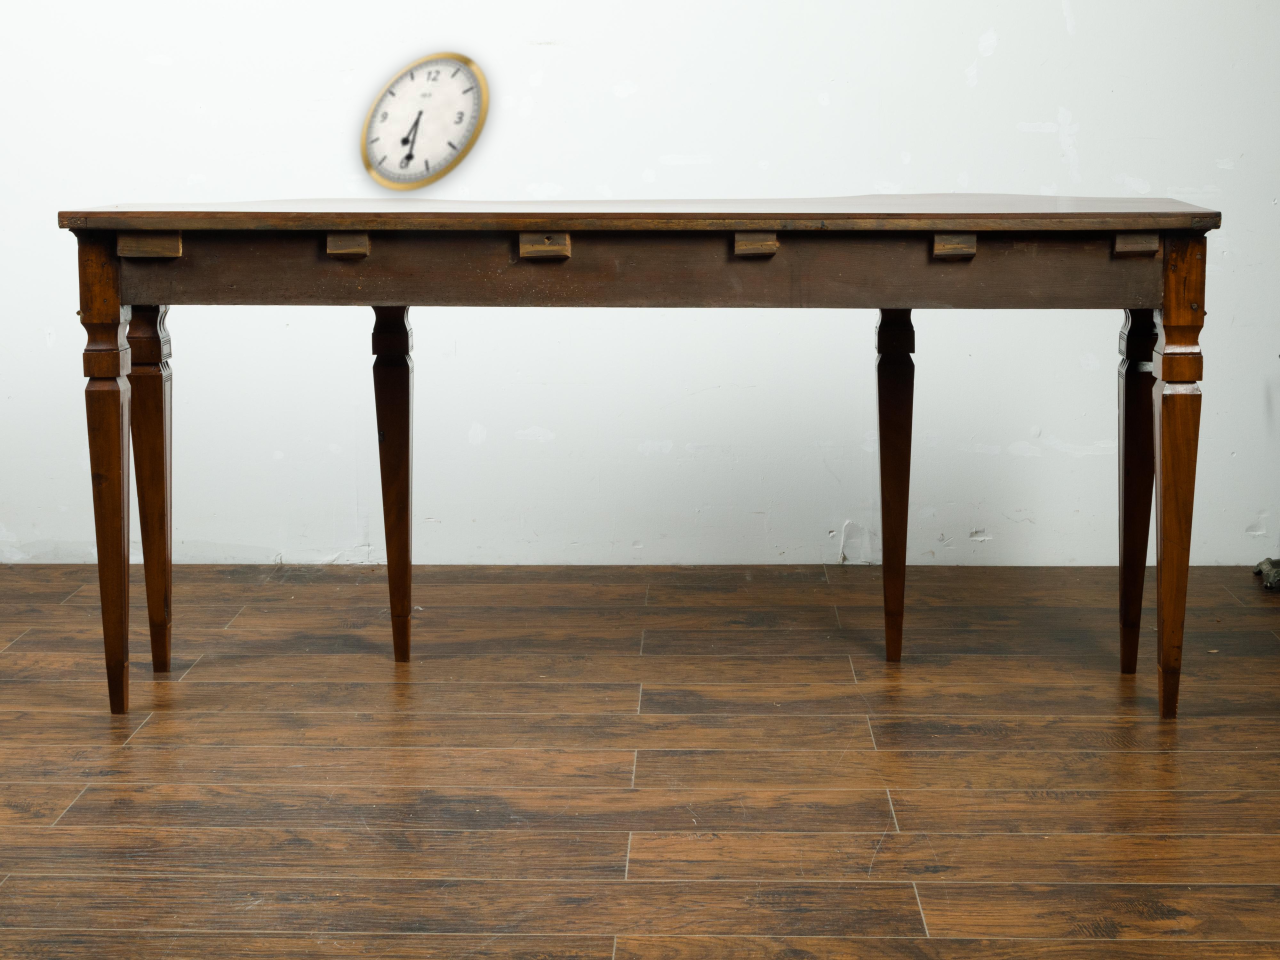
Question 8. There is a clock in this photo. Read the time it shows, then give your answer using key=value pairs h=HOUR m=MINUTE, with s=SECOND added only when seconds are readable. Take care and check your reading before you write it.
h=6 m=29
